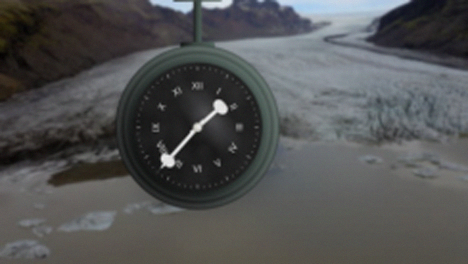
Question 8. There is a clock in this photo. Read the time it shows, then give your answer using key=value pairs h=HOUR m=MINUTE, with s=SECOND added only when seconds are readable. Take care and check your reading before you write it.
h=1 m=37
